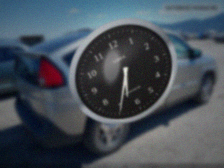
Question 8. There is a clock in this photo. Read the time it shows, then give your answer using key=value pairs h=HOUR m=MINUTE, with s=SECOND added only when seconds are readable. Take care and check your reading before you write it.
h=6 m=35
